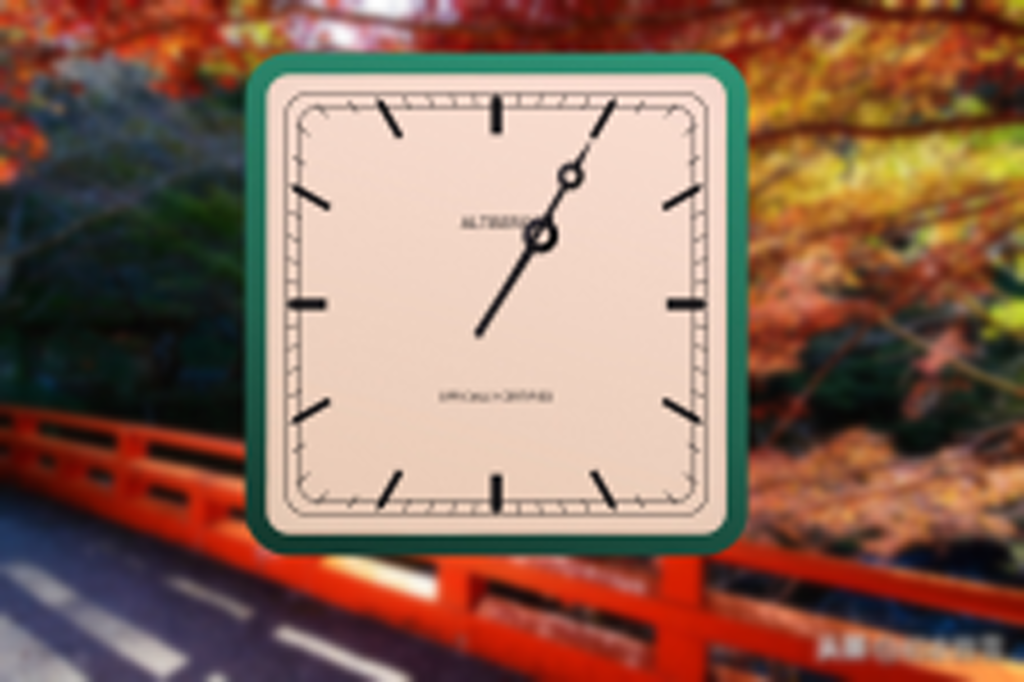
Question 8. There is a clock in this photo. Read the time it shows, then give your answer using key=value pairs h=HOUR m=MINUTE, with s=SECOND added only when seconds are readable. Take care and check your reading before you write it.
h=1 m=5
